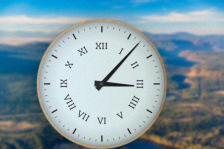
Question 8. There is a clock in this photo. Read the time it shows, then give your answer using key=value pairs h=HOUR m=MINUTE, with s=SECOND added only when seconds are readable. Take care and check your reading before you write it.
h=3 m=7
